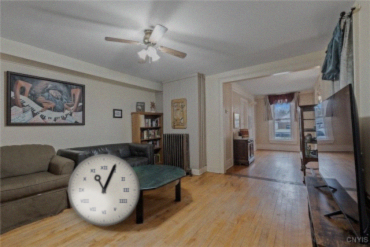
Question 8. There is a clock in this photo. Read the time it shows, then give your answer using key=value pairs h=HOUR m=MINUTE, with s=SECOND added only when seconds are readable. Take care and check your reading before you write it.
h=11 m=4
